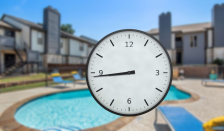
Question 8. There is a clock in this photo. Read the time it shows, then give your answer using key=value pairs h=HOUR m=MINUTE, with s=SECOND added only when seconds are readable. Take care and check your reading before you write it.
h=8 m=44
